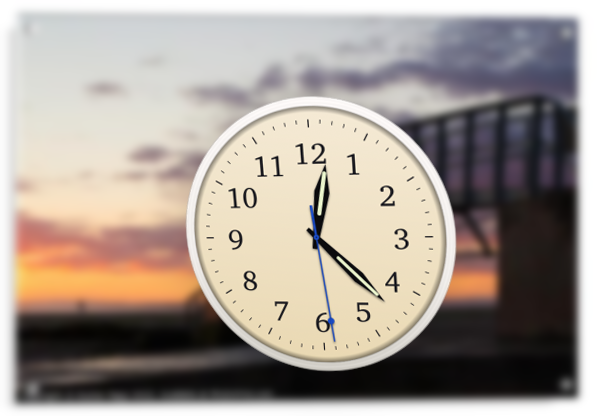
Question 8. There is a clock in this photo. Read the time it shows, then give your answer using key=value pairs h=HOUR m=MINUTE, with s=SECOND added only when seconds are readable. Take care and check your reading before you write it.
h=12 m=22 s=29
